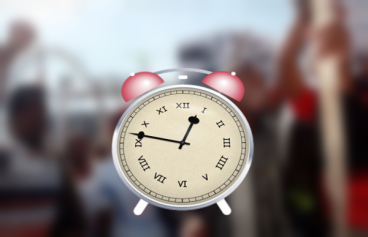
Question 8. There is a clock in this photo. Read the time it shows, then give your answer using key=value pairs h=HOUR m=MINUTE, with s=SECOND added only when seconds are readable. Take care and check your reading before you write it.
h=12 m=47
